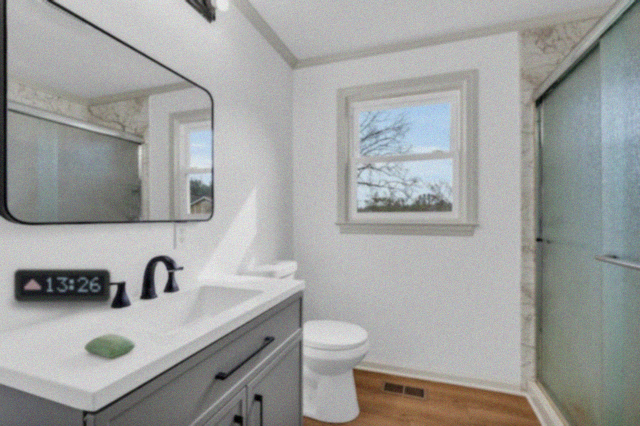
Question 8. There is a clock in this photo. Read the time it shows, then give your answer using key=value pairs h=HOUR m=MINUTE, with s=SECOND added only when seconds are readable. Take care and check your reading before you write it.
h=13 m=26
